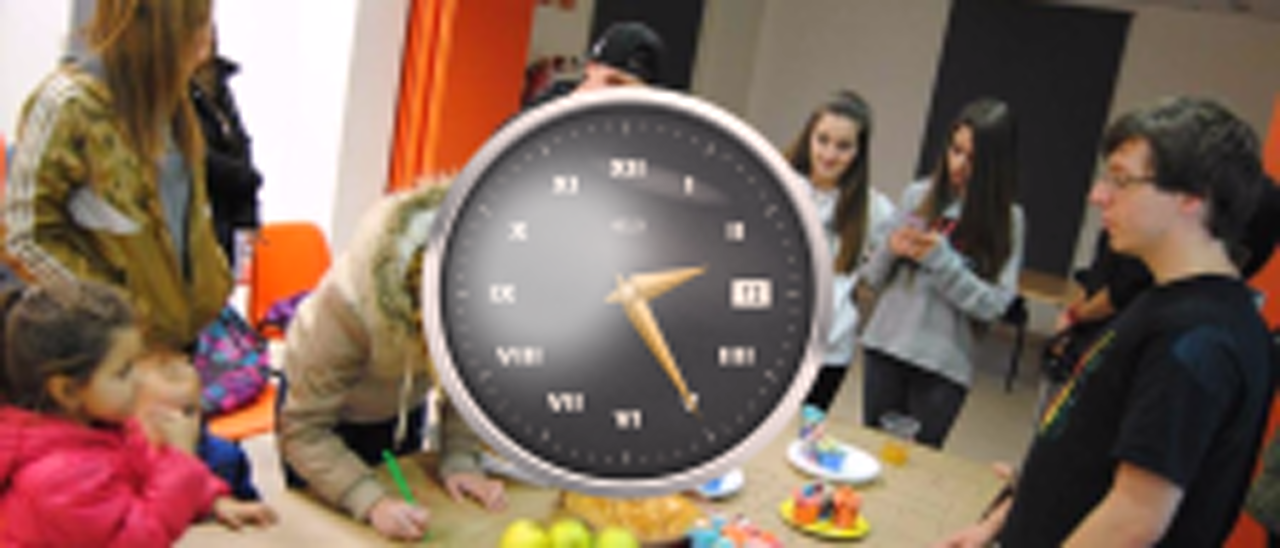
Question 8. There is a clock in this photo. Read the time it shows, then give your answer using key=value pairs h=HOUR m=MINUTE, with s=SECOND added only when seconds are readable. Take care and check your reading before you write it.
h=2 m=25
